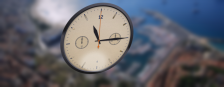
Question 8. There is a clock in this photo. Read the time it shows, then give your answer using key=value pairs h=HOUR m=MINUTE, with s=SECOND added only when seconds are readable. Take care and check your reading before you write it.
h=11 m=15
